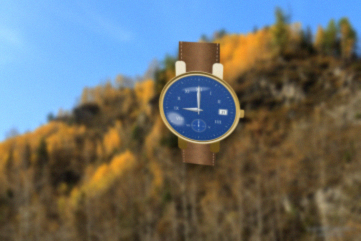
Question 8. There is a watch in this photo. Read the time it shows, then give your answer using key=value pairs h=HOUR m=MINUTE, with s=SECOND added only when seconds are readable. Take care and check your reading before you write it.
h=9 m=0
